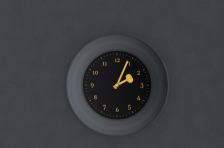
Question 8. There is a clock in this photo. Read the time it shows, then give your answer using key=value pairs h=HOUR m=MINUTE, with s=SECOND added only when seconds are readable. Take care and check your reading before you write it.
h=2 m=4
